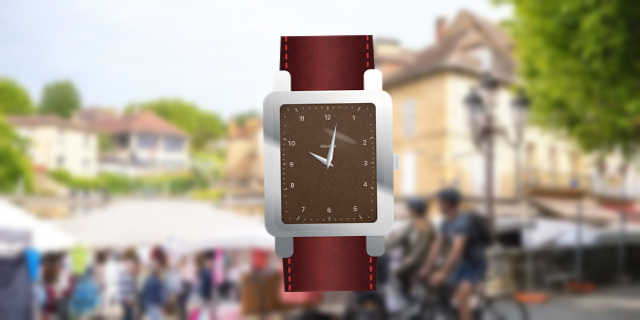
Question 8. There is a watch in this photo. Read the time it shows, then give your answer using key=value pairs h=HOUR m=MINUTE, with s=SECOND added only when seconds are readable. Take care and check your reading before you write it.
h=10 m=2
